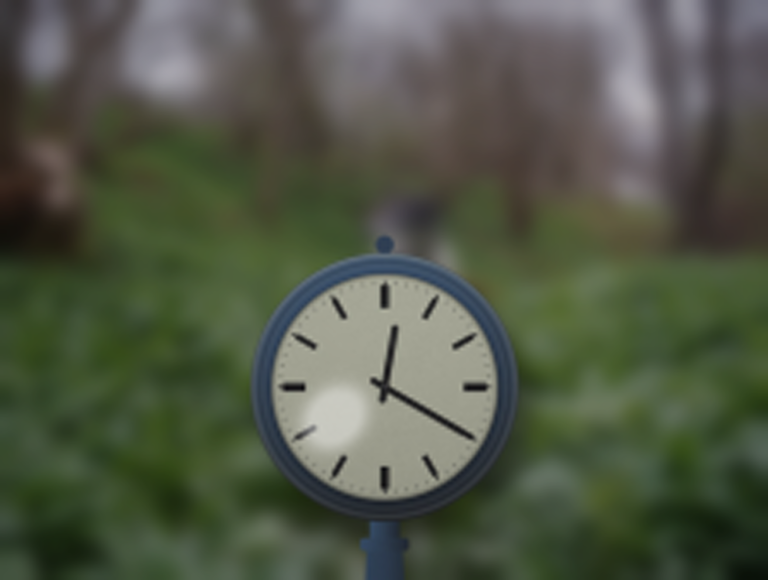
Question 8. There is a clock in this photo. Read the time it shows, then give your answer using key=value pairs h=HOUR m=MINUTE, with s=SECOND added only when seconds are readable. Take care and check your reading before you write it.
h=12 m=20
